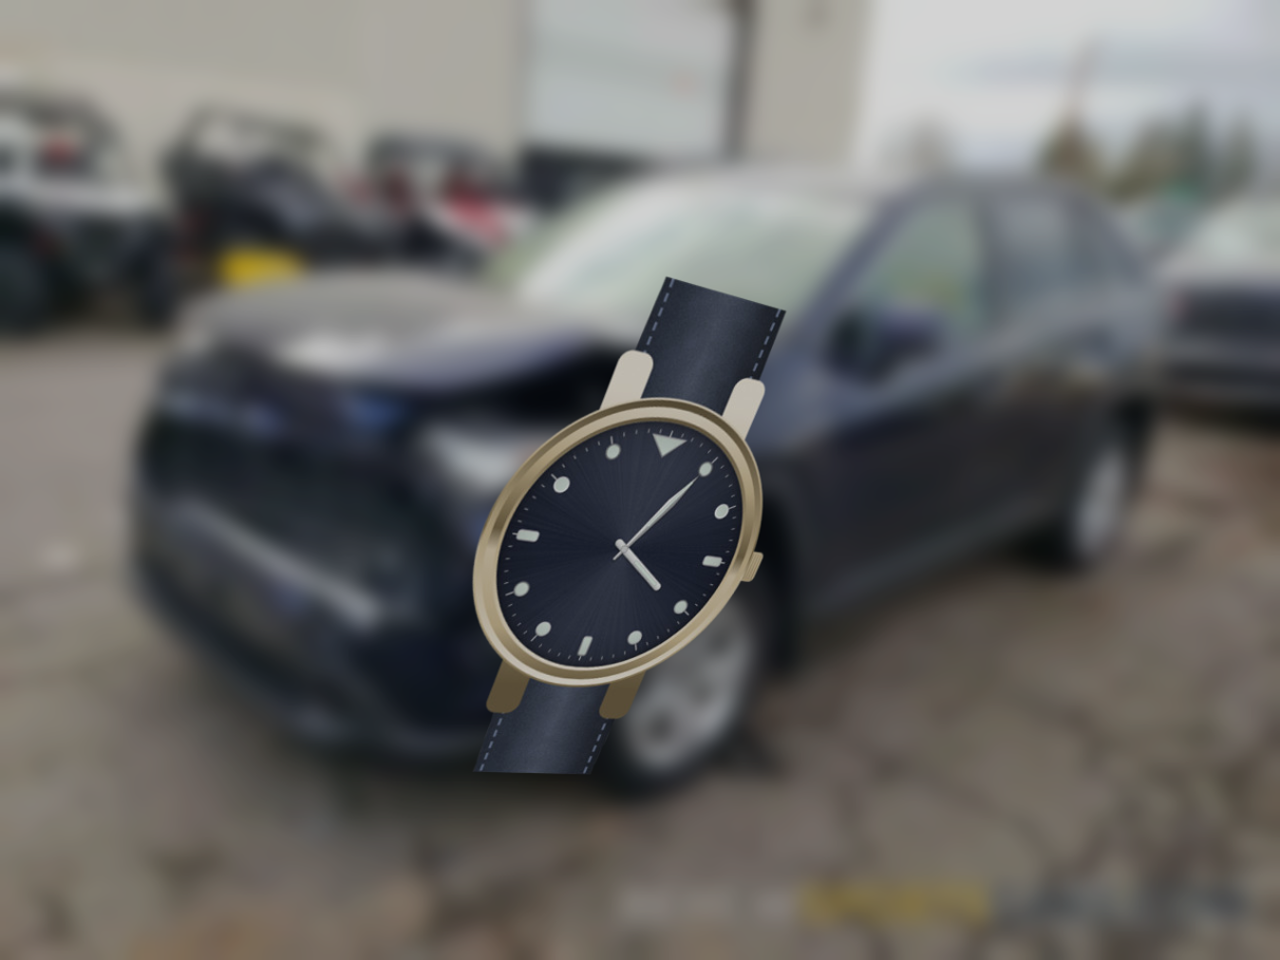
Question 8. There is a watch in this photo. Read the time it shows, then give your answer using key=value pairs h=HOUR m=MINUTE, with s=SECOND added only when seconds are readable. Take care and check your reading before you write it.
h=4 m=5
